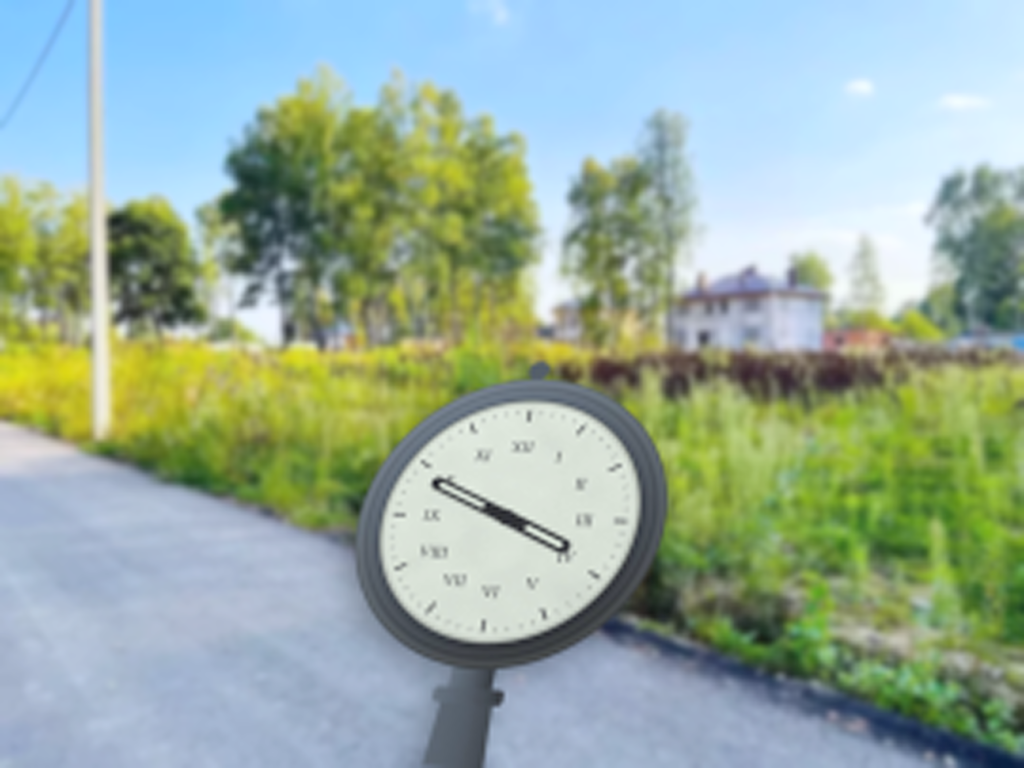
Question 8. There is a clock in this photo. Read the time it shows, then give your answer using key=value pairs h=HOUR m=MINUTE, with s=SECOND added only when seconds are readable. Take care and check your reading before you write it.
h=3 m=49
